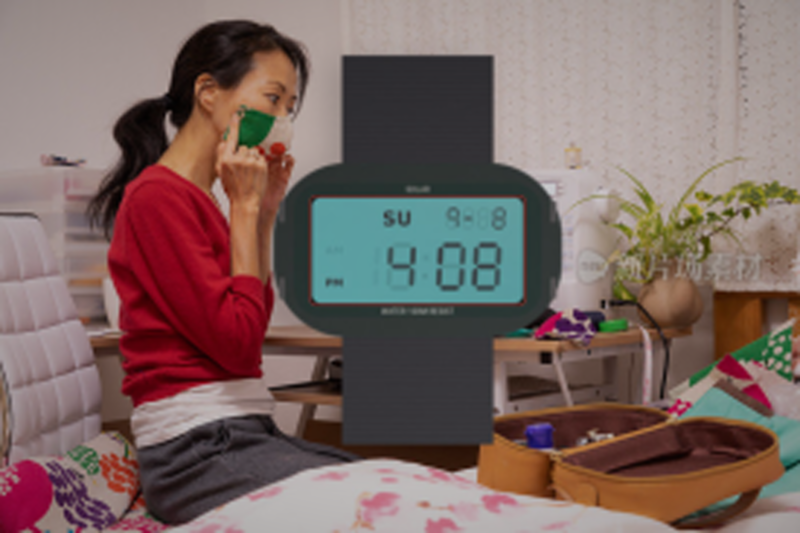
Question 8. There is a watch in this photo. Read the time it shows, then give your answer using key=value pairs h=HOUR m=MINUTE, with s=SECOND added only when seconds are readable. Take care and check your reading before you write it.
h=4 m=8
